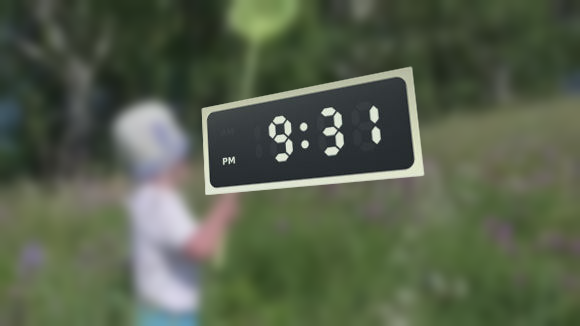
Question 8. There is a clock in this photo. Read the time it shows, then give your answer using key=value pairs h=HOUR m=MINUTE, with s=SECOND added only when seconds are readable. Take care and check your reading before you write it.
h=9 m=31
